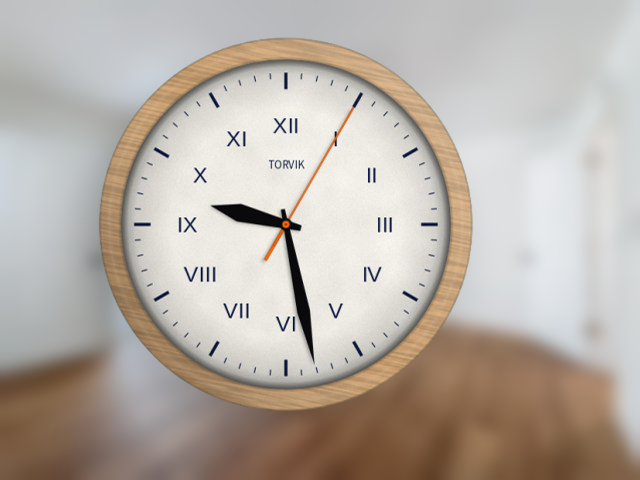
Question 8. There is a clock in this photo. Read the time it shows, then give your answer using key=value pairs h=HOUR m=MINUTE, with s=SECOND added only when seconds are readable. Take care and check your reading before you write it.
h=9 m=28 s=5
